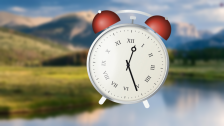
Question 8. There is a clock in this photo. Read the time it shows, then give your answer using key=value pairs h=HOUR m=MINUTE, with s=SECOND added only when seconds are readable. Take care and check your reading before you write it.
h=12 m=26
